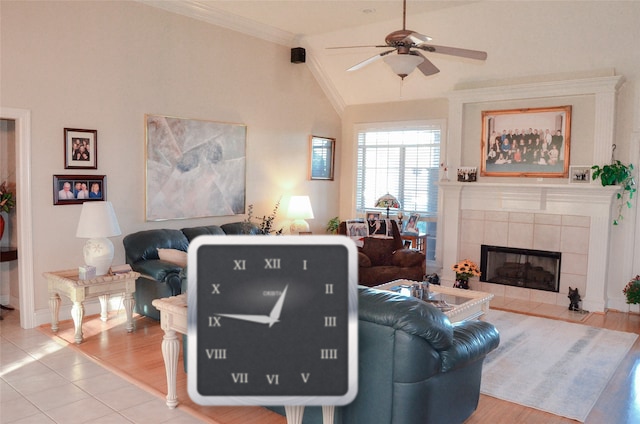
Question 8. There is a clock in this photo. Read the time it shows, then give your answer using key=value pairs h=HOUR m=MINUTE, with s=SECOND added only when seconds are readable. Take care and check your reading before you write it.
h=12 m=46
